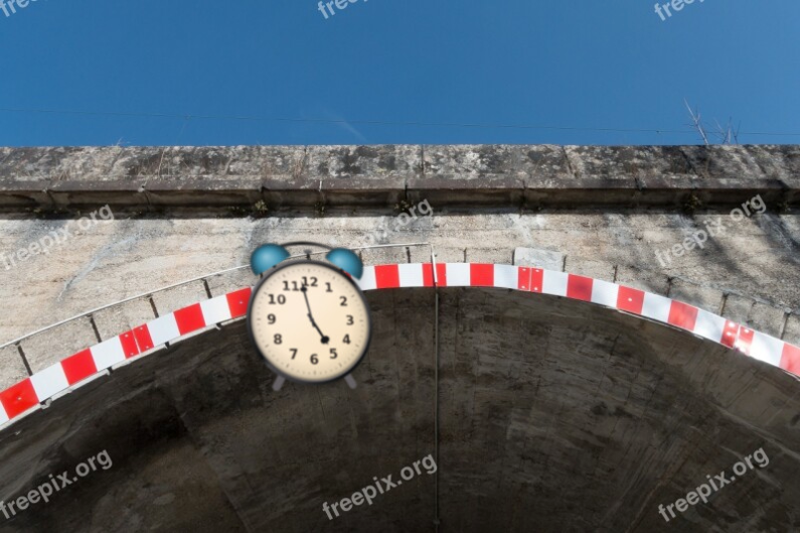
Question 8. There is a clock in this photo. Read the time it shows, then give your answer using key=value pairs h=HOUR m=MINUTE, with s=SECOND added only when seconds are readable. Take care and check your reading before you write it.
h=4 m=58
